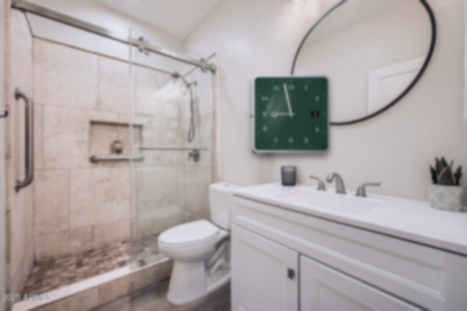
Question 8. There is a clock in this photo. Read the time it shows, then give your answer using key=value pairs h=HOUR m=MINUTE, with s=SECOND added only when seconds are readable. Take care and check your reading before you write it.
h=8 m=58
